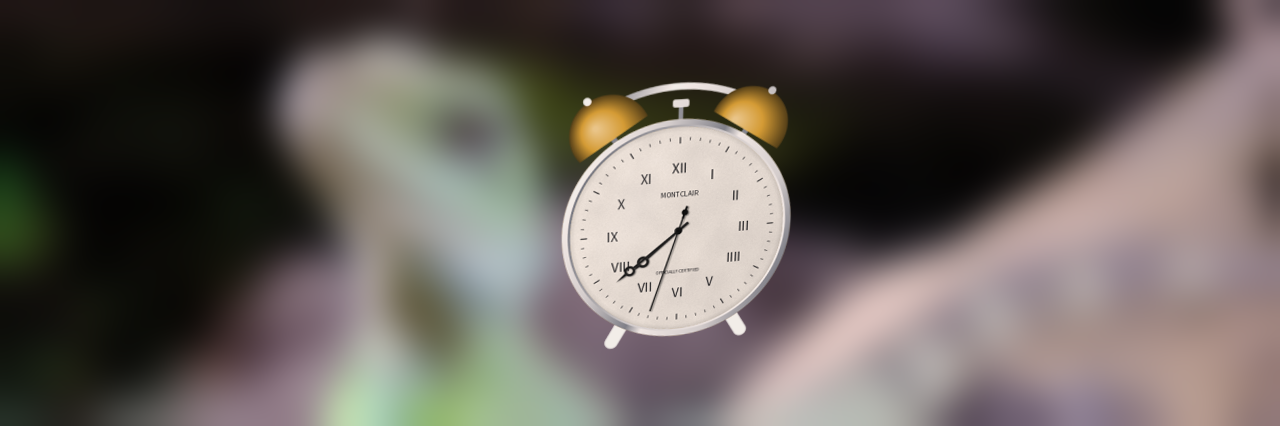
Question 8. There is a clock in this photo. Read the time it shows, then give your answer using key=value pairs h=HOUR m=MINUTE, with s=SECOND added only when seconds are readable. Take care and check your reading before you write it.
h=7 m=38 s=33
